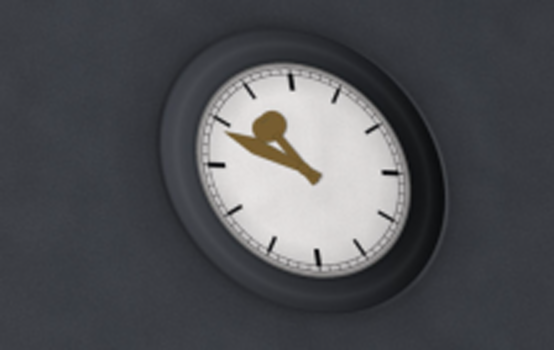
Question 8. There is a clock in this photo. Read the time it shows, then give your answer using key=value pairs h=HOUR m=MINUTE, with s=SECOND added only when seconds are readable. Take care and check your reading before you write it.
h=10 m=49
